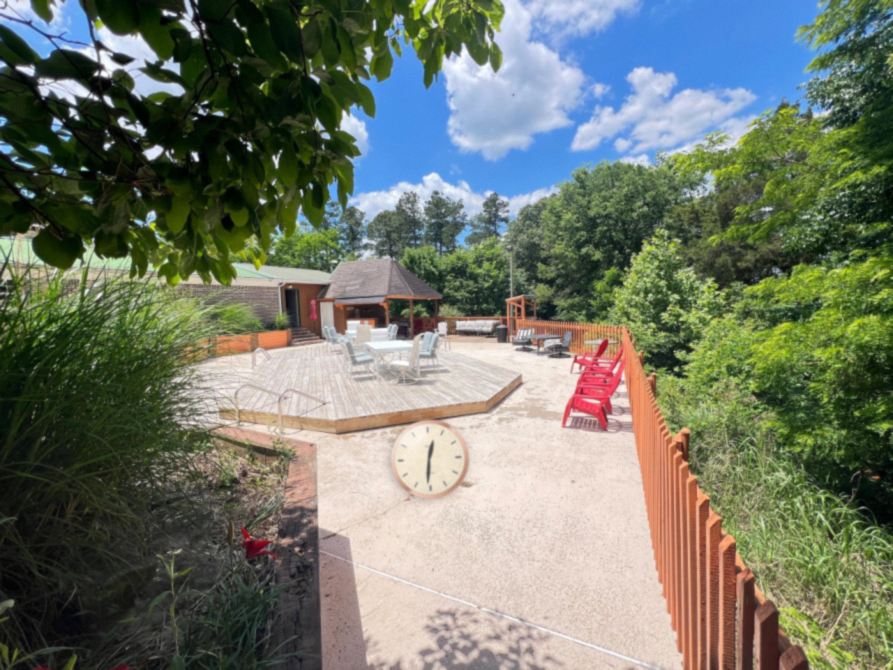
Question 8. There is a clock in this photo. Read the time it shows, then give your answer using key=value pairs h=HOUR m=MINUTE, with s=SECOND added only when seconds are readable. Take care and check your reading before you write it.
h=12 m=31
